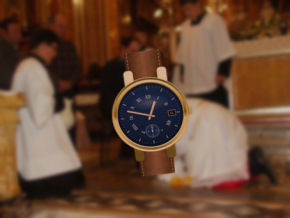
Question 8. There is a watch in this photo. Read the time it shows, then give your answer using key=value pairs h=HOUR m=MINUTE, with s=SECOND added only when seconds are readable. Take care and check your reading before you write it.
h=12 m=48
